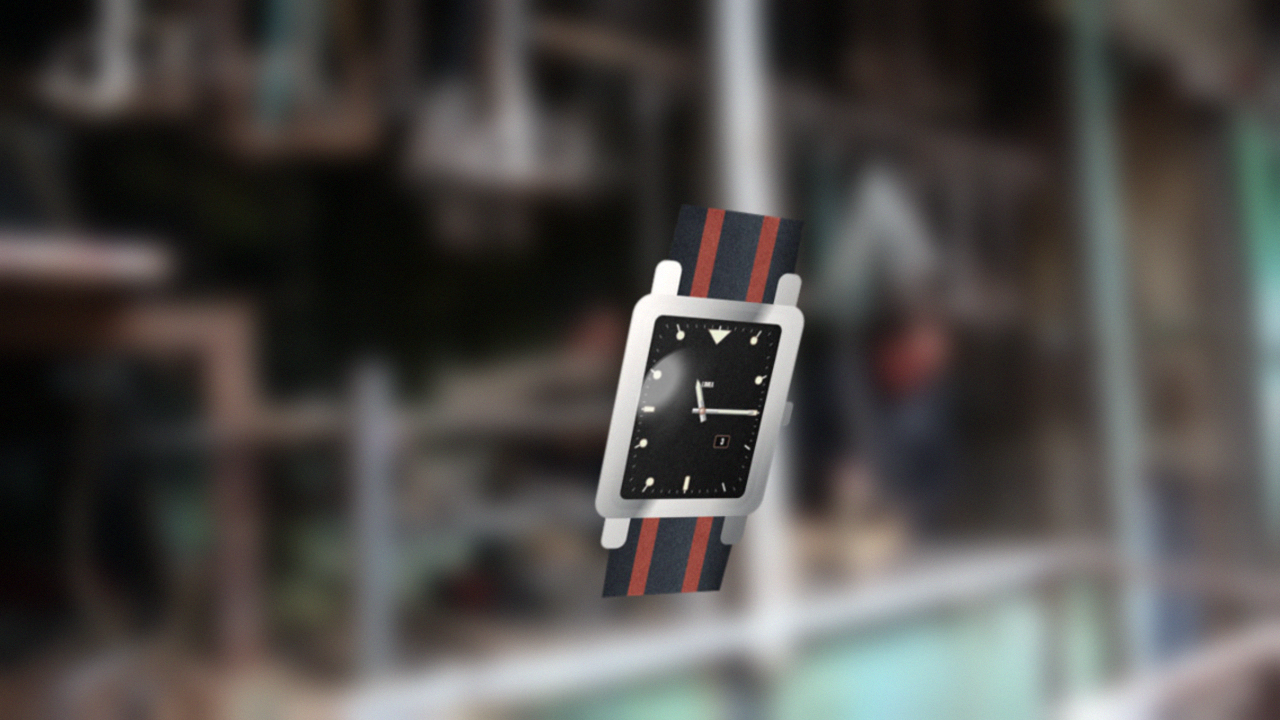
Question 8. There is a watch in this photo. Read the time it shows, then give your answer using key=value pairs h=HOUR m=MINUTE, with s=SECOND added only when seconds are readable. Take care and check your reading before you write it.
h=11 m=15
